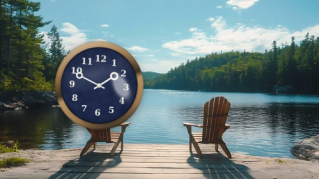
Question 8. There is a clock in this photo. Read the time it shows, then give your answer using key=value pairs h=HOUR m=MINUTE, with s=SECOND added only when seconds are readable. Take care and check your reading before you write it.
h=1 m=49
